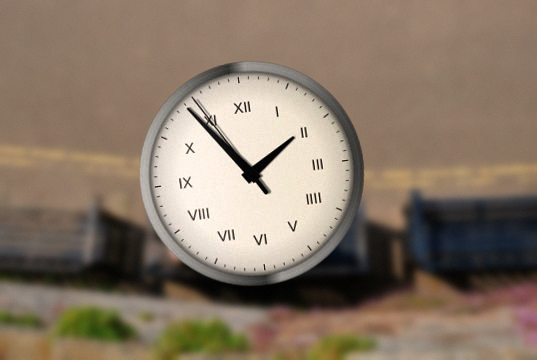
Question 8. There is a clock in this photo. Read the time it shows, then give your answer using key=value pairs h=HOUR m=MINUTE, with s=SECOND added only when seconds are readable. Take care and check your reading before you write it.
h=1 m=53 s=55
